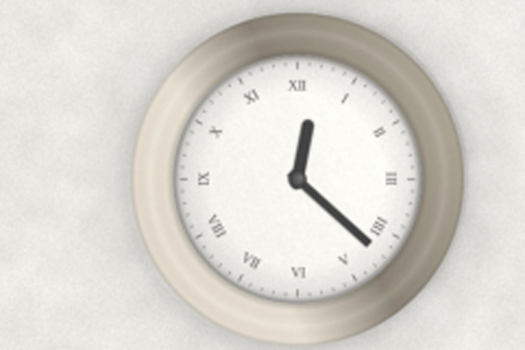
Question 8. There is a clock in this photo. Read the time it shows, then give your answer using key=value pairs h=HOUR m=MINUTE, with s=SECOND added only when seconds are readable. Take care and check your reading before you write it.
h=12 m=22
